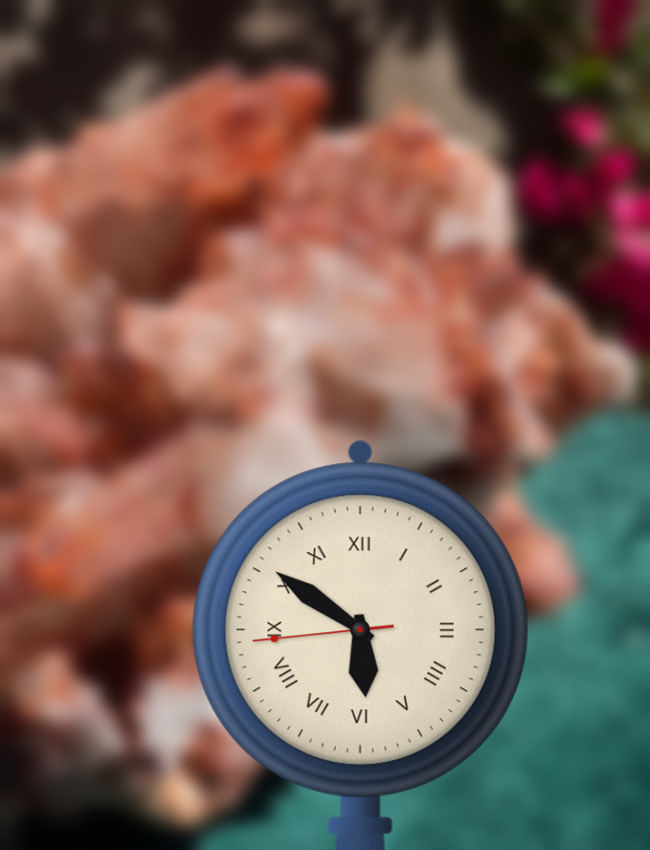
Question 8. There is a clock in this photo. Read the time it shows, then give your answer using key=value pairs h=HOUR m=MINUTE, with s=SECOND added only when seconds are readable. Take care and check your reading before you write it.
h=5 m=50 s=44
